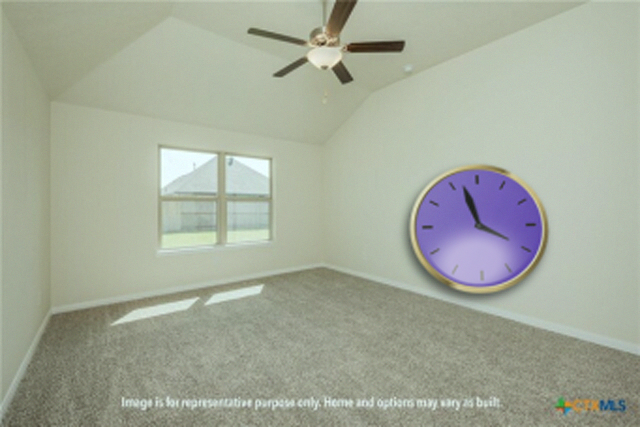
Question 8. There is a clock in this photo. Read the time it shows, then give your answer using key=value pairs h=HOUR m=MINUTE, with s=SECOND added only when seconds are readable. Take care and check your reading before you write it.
h=3 m=57
